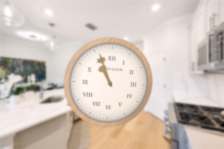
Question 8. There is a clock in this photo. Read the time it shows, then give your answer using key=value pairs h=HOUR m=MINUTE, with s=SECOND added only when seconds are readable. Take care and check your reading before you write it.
h=10 m=56
